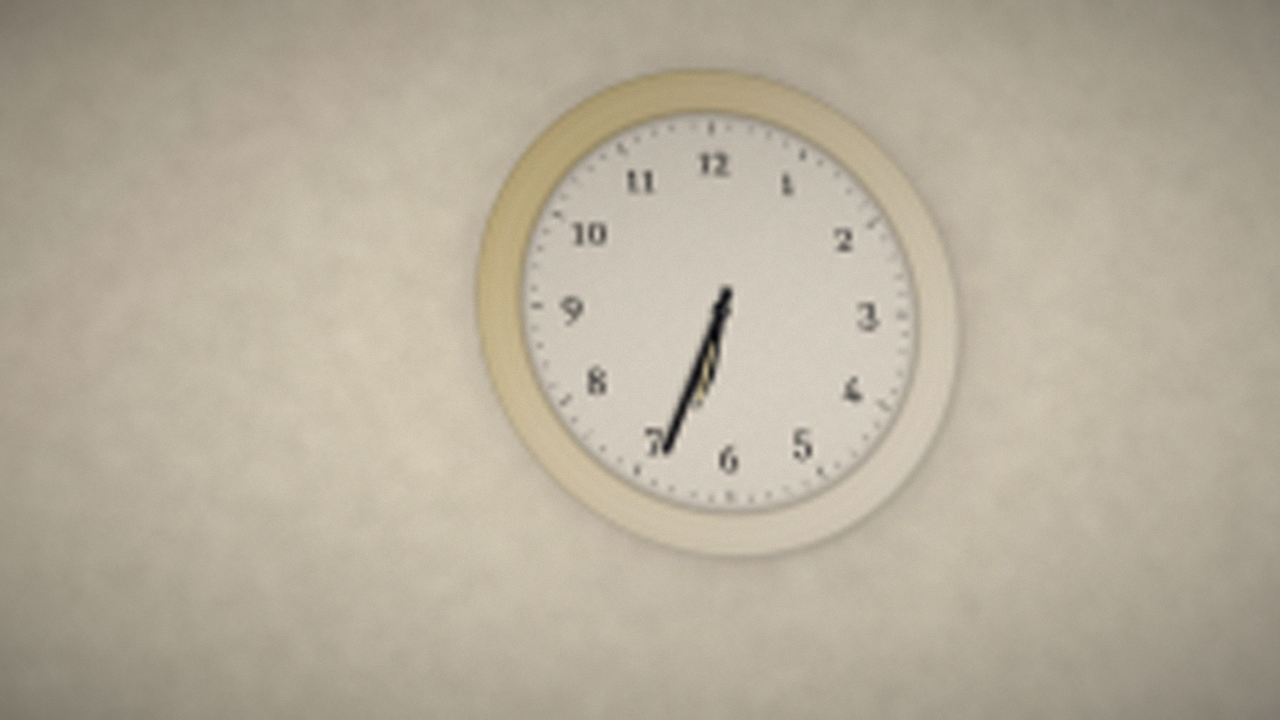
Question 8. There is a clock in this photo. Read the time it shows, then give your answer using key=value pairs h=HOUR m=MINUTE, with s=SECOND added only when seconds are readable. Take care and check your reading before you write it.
h=6 m=34
